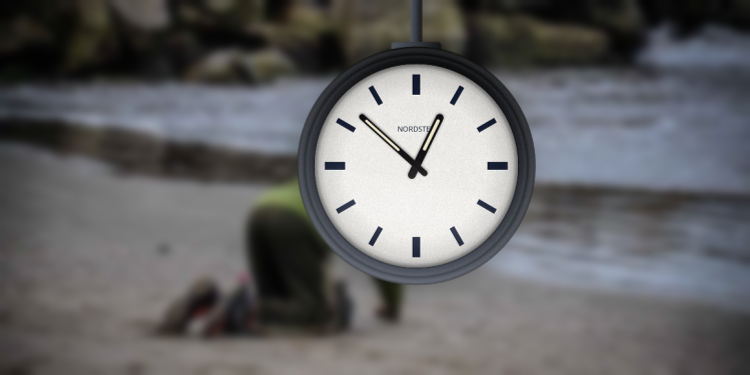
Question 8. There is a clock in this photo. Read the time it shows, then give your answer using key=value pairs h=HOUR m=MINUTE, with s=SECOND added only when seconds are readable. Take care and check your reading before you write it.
h=12 m=52
